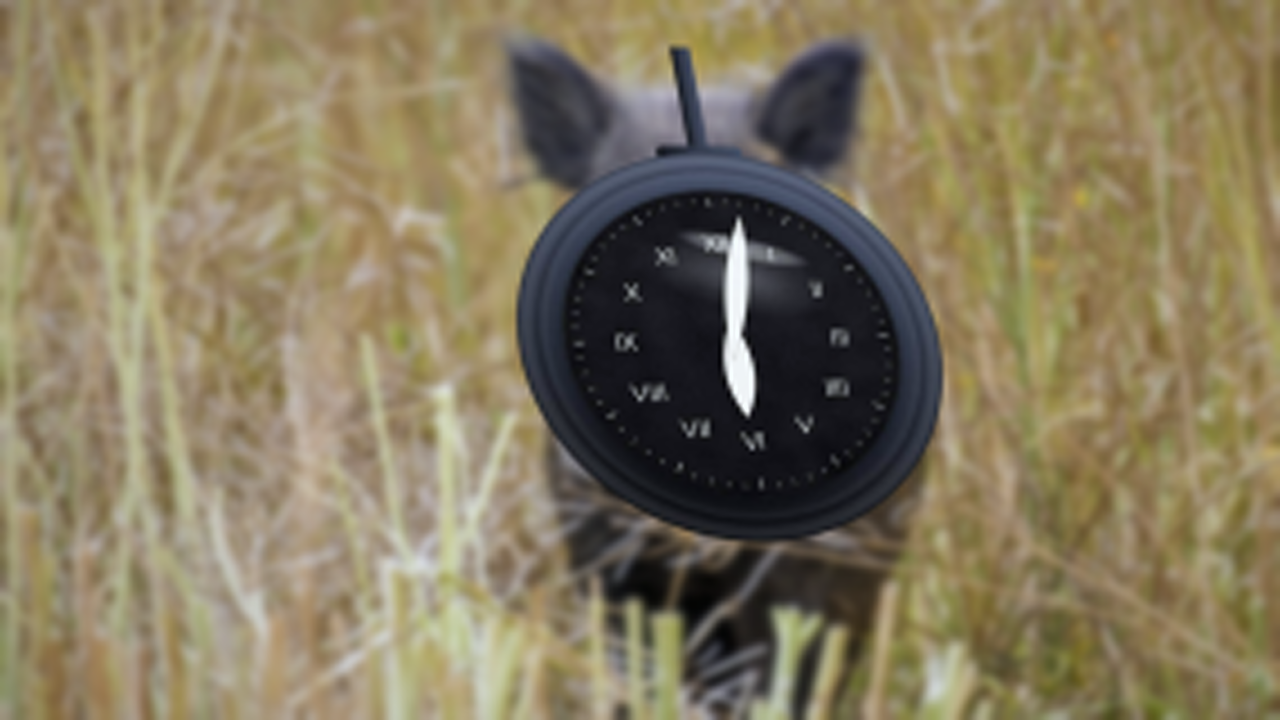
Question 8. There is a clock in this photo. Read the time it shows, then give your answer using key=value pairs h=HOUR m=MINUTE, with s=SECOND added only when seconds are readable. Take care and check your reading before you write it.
h=6 m=2
